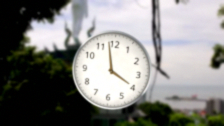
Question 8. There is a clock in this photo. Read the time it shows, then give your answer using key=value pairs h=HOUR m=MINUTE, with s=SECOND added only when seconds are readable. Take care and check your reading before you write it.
h=3 m=58
